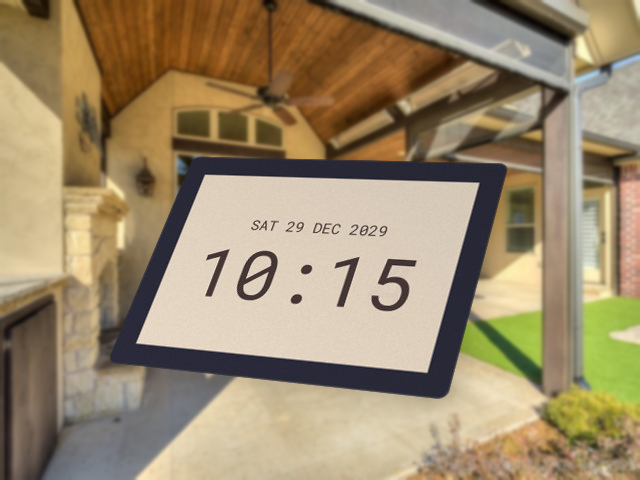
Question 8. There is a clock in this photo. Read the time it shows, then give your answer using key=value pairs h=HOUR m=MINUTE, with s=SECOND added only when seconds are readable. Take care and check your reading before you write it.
h=10 m=15
